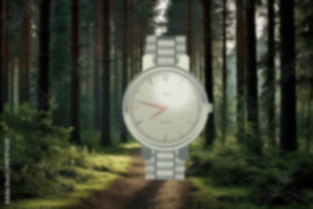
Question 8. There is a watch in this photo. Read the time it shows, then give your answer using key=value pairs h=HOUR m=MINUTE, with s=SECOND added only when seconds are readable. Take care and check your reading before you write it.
h=7 m=47
